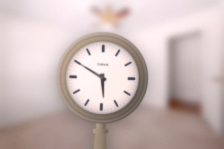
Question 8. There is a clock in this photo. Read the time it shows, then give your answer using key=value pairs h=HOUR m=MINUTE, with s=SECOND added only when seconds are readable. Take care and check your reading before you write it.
h=5 m=50
